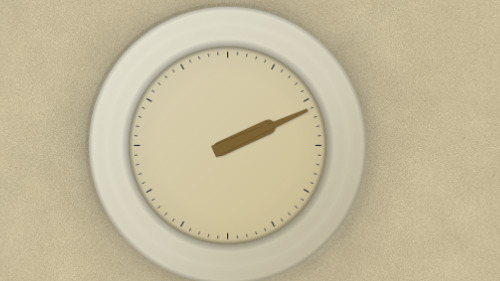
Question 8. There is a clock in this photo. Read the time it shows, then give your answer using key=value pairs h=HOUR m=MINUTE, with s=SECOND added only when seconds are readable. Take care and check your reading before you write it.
h=2 m=11
